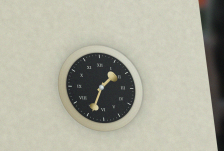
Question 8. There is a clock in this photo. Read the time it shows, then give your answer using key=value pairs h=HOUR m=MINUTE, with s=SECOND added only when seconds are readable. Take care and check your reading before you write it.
h=1 m=34
